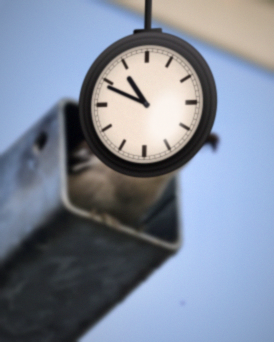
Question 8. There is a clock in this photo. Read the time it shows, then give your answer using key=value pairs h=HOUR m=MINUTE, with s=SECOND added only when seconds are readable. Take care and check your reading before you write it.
h=10 m=49
